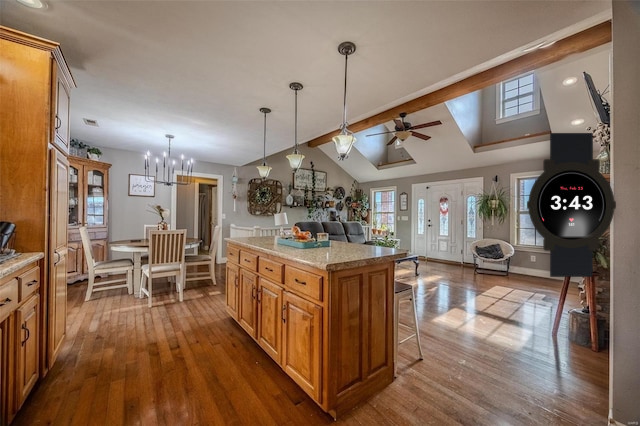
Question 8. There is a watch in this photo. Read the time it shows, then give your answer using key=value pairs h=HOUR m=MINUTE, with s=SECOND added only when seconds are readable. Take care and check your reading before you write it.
h=3 m=43
